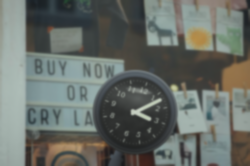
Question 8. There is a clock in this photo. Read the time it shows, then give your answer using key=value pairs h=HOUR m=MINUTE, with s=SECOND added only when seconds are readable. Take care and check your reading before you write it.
h=3 m=7
